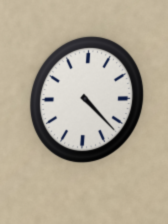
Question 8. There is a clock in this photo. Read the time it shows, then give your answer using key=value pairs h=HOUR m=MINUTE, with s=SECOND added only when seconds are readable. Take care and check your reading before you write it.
h=4 m=22
